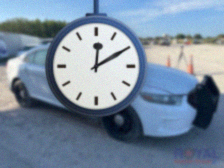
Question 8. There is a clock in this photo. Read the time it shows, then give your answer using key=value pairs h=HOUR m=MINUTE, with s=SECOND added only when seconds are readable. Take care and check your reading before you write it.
h=12 m=10
